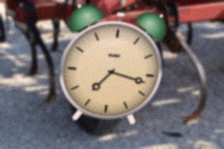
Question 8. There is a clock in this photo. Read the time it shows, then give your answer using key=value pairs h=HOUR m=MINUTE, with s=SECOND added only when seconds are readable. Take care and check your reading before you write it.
h=7 m=17
